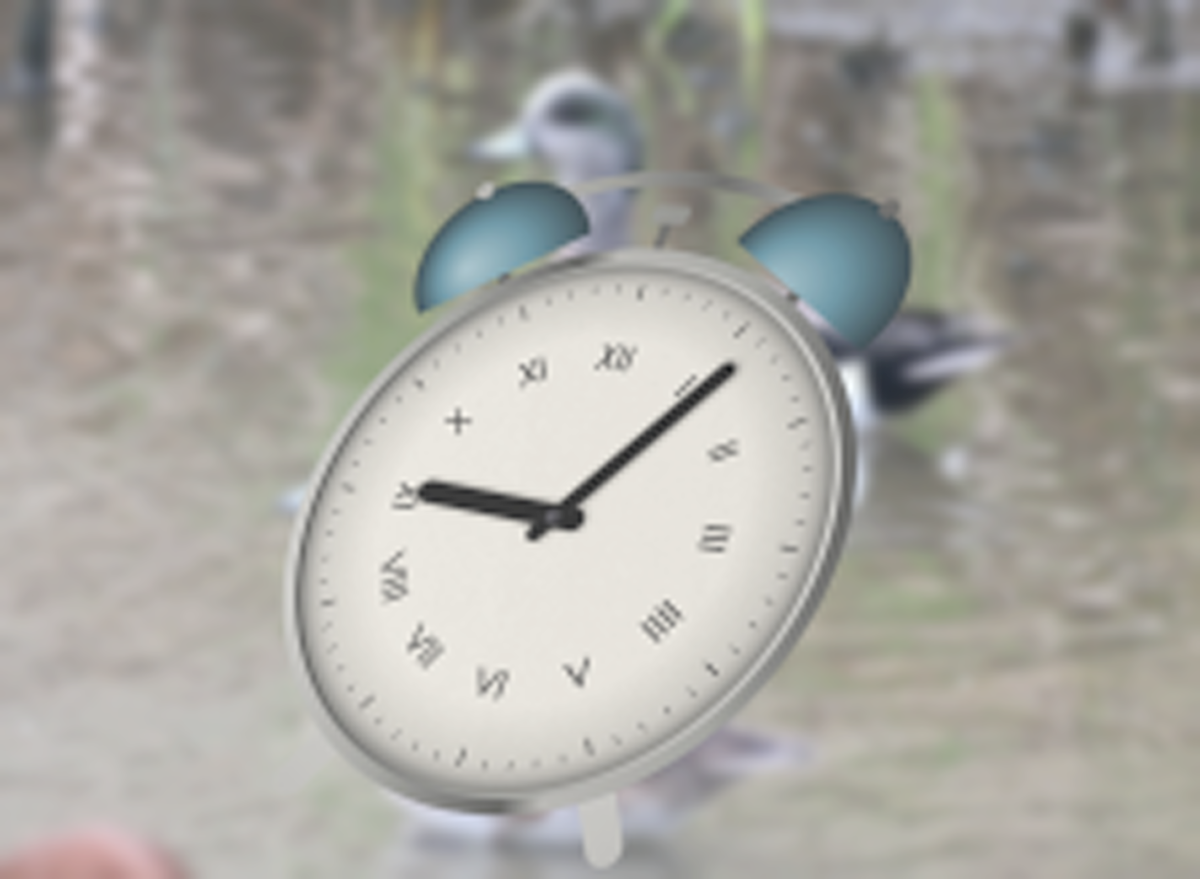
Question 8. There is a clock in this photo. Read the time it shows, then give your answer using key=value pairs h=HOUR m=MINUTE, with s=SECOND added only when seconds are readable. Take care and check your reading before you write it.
h=9 m=6
